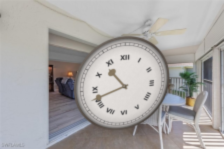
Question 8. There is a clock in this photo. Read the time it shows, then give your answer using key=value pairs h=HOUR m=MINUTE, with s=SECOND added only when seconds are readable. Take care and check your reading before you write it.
h=10 m=42
